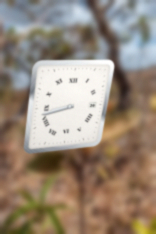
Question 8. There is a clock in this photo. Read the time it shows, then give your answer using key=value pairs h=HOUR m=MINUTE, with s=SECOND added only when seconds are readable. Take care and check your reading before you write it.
h=8 m=43
